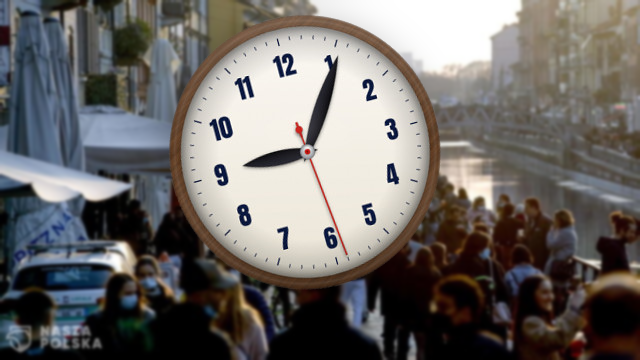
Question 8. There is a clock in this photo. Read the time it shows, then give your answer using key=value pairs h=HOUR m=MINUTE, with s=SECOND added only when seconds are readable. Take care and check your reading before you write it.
h=9 m=5 s=29
